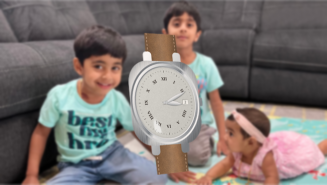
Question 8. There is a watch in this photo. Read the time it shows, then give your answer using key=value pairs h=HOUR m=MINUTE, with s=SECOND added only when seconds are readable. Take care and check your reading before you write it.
h=3 m=11
